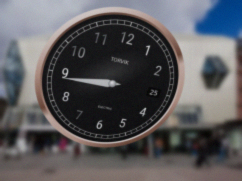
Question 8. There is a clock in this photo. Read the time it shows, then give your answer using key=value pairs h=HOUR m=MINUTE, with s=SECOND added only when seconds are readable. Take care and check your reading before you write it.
h=8 m=44
